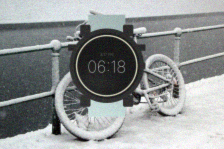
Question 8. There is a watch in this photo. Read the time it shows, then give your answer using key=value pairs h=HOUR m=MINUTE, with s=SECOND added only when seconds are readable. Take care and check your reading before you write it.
h=6 m=18
